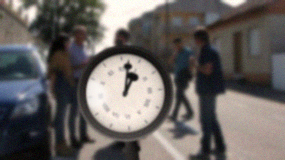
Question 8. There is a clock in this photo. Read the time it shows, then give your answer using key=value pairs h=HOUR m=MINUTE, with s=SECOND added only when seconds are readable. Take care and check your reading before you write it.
h=1 m=2
